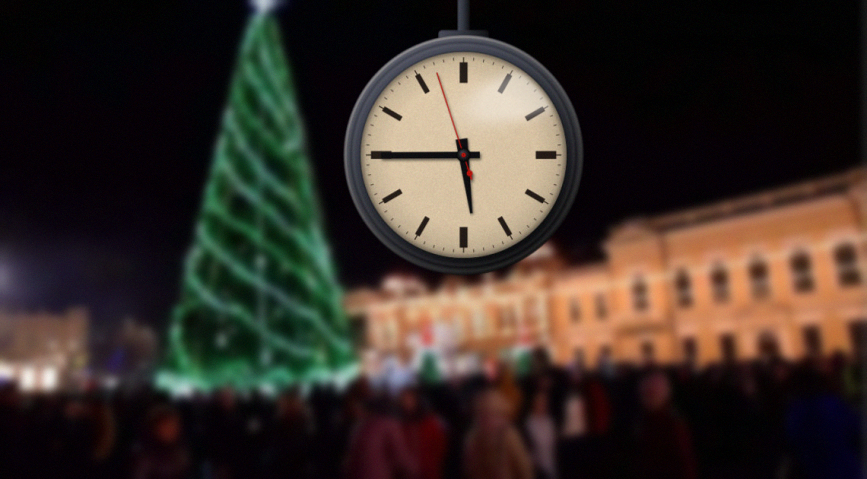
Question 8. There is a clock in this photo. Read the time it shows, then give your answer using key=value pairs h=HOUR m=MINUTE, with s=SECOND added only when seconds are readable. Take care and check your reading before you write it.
h=5 m=44 s=57
